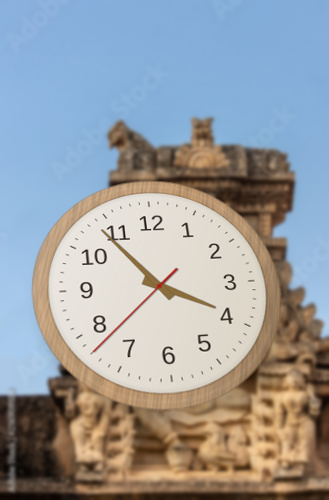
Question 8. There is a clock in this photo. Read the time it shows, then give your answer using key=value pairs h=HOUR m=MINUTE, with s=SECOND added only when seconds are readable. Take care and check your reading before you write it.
h=3 m=53 s=38
